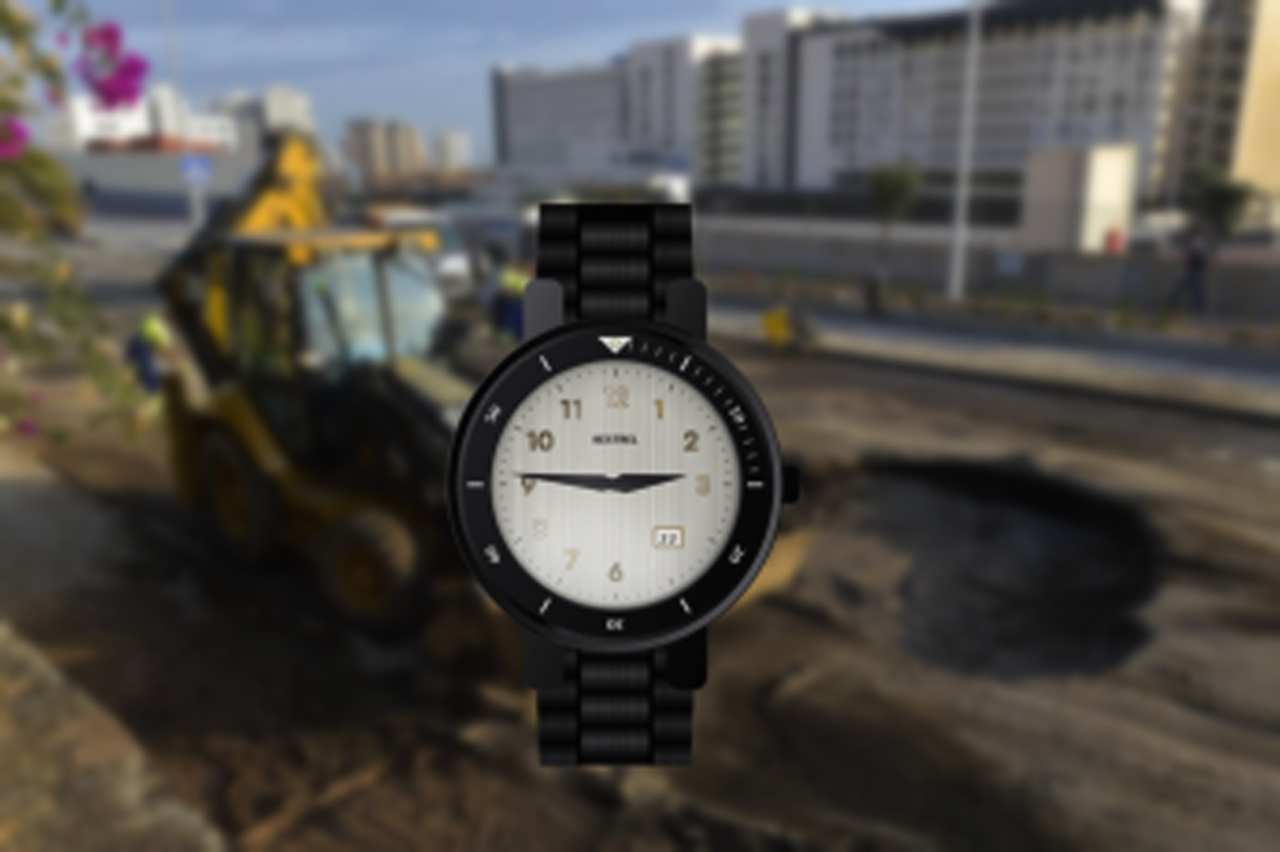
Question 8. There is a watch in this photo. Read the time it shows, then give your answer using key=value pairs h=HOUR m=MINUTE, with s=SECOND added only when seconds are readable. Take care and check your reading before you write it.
h=2 m=46
